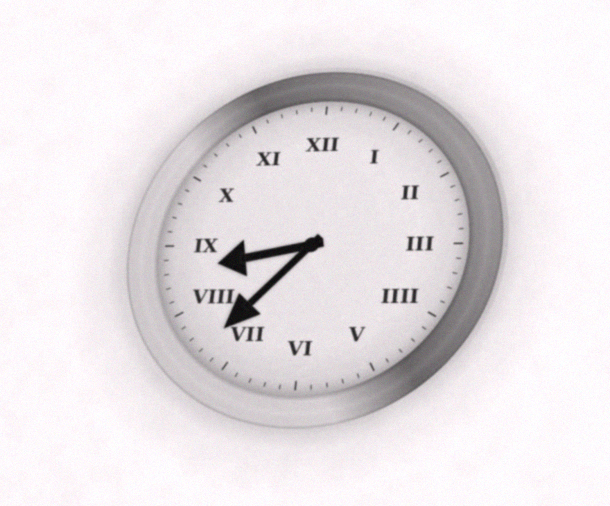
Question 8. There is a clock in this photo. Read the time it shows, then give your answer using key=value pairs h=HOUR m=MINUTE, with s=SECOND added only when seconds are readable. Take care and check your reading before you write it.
h=8 m=37
